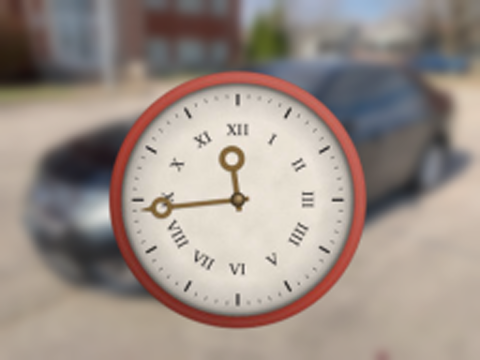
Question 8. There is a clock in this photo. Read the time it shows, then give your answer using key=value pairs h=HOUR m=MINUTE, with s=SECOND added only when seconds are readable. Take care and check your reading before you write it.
h=11 m=44
